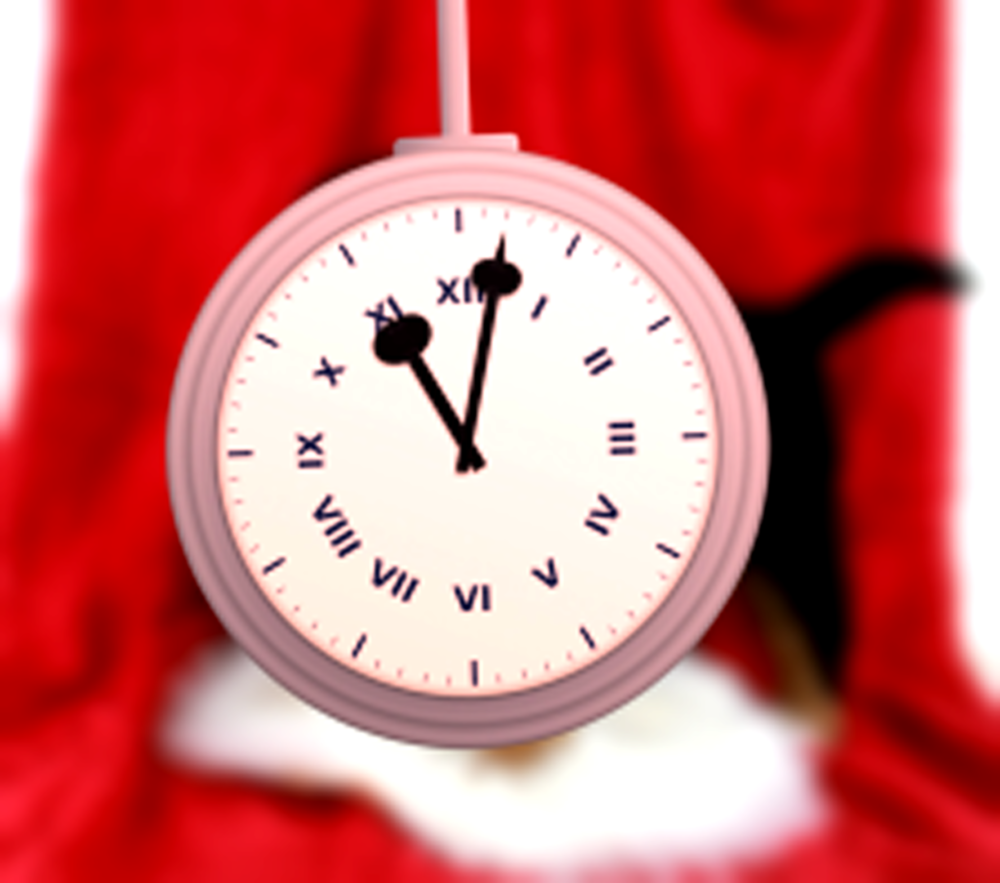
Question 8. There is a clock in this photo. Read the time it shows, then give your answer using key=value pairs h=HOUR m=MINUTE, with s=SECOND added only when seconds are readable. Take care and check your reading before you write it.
h=11 m=2
